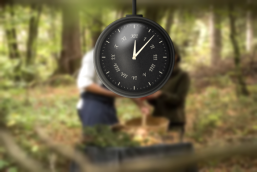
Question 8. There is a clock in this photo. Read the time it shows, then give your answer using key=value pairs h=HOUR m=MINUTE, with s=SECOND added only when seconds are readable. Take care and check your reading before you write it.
h=12 m=7
